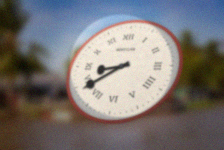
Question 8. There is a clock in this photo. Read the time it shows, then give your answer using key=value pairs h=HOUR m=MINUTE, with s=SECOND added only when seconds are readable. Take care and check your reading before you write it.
h=8 m=39
